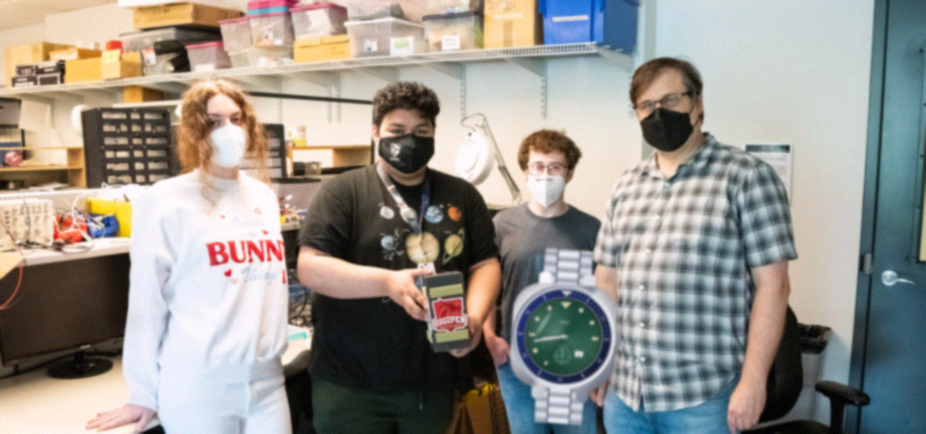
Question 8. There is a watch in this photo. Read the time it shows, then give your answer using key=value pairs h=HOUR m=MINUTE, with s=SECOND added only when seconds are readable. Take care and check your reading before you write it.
h=8 m=43
